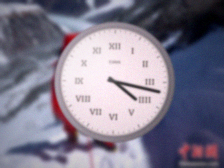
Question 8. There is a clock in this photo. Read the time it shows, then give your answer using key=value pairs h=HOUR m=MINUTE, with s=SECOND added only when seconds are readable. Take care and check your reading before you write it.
h=4 m=17
